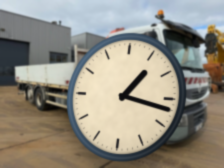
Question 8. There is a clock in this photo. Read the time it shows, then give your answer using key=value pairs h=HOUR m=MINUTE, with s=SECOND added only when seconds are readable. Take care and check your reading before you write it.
h=1 m=17
